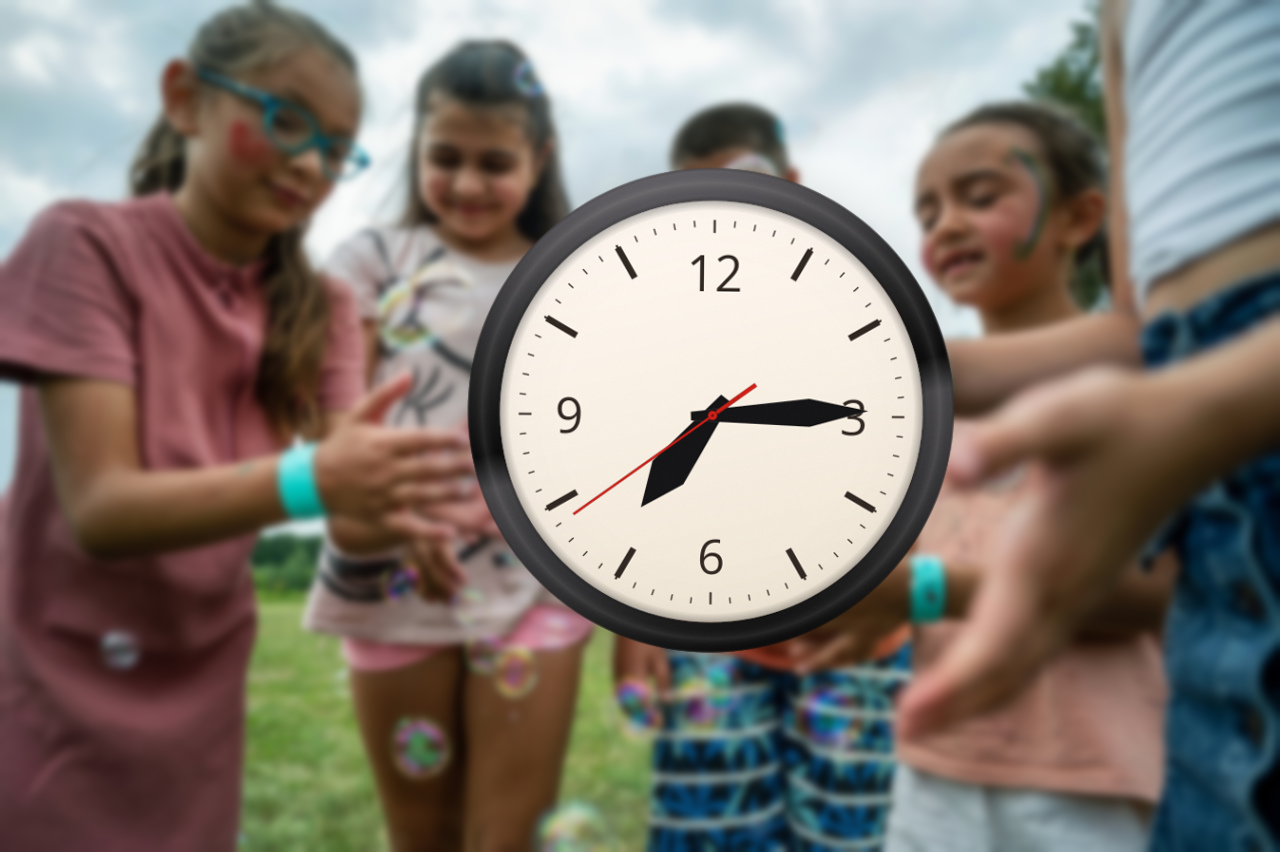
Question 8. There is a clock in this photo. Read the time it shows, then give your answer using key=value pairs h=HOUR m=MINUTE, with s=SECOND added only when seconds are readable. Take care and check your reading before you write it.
h=7 m=14 s=39
